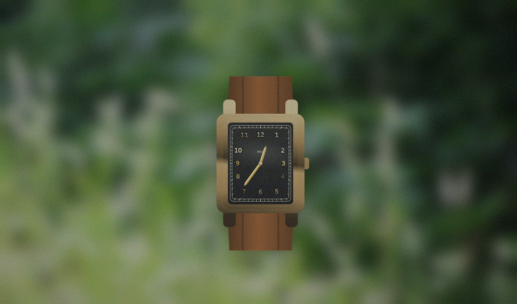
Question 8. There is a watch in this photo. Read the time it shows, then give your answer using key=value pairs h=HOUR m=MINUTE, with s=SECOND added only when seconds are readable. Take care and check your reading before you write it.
h=12 m=36
